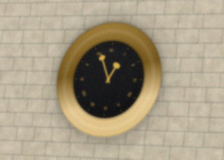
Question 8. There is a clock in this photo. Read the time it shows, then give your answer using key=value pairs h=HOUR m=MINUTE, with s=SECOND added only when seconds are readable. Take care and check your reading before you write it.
h=12 m=56
